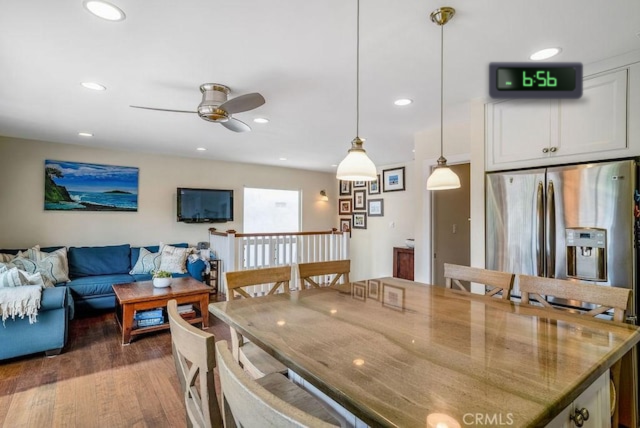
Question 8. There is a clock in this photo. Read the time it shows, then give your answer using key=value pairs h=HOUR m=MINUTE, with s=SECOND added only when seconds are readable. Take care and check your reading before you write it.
h=6 m=56
